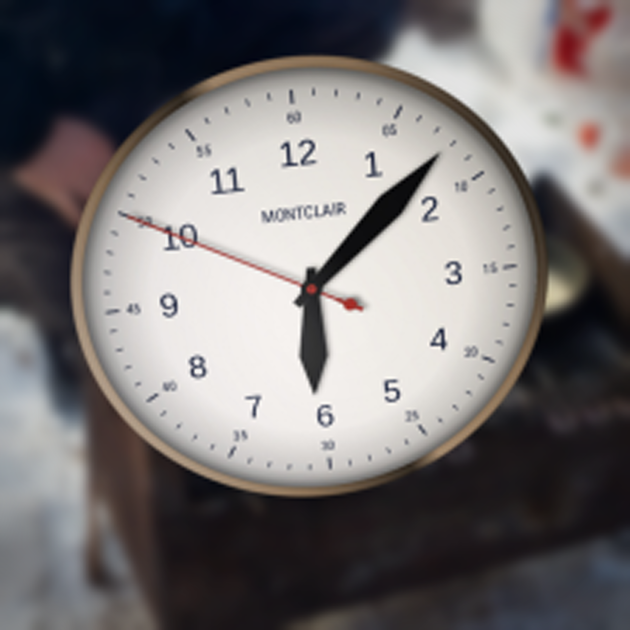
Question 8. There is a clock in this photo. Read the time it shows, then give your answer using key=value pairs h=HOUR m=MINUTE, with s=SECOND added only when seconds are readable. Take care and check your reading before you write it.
h=6 m=7 s=50
